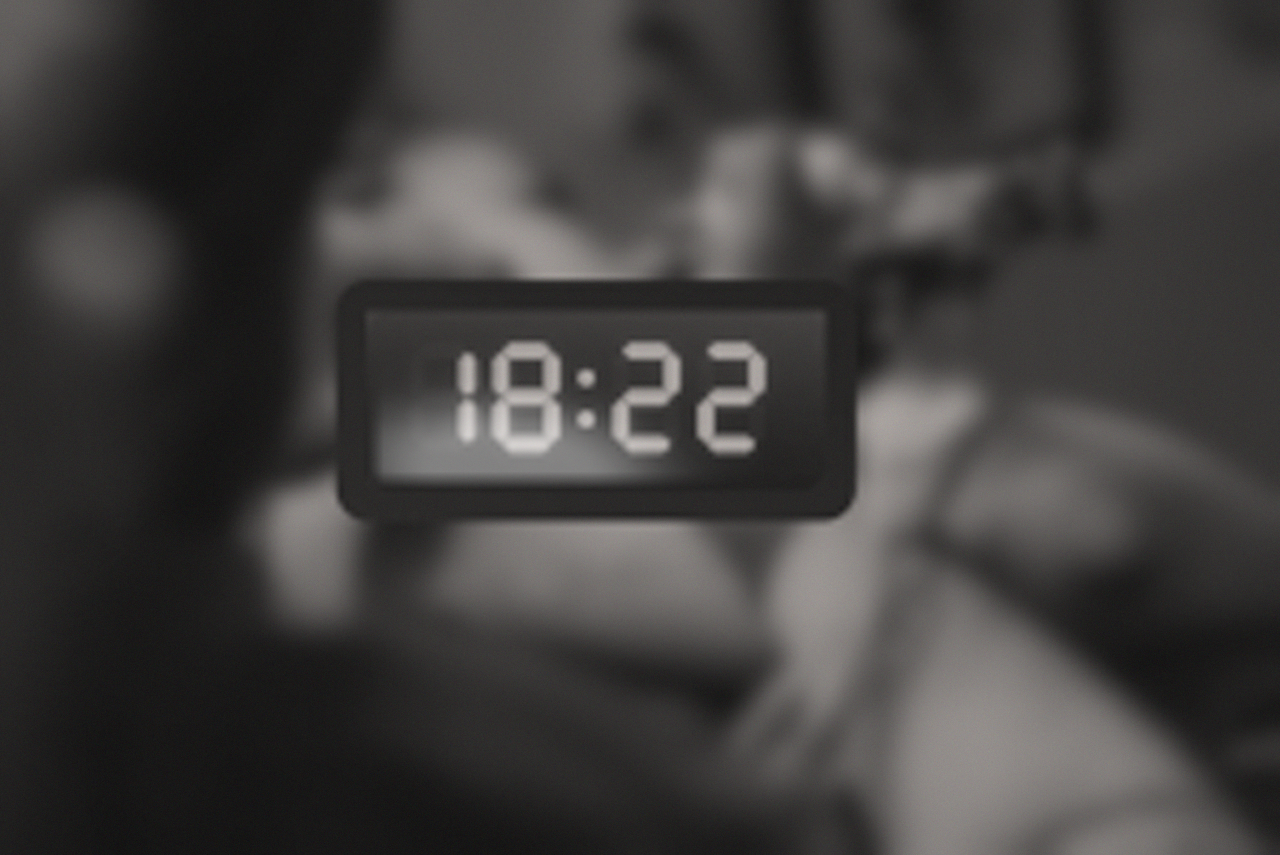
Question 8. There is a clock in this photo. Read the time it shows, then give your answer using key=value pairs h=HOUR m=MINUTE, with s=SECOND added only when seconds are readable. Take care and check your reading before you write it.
h=18 m=22
